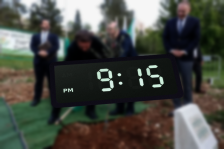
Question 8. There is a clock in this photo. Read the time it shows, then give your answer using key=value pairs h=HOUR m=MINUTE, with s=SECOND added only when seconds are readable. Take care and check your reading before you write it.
h=9 m=15
